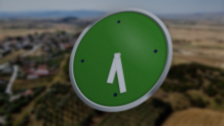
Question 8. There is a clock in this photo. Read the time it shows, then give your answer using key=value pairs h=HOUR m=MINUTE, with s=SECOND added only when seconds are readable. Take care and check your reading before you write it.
h=6 m=28
